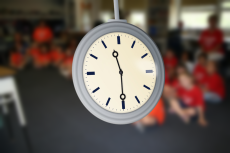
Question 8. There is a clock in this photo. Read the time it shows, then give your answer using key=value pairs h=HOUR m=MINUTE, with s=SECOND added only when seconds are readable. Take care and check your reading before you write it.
h=11 m=30
